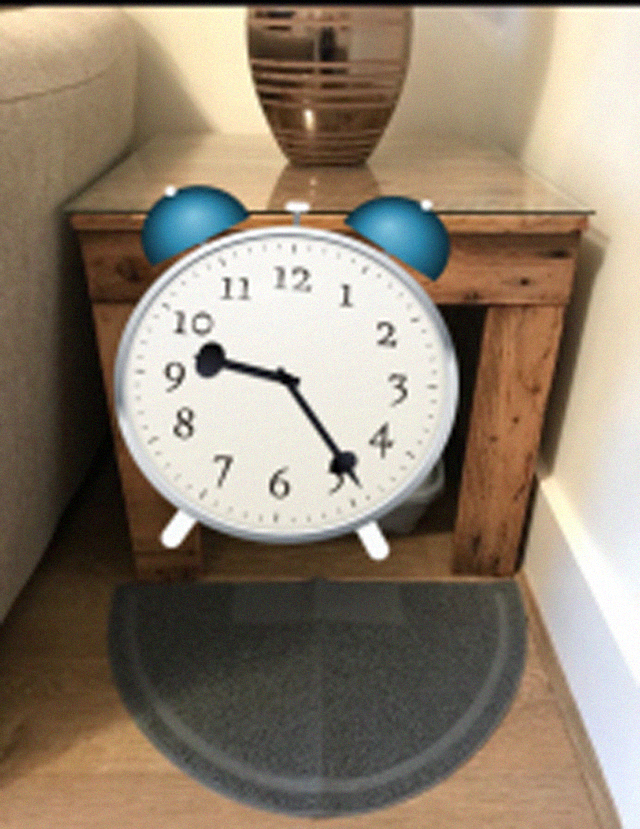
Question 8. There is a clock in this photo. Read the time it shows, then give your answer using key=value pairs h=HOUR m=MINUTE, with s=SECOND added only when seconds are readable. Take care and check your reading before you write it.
h=9 m=24
